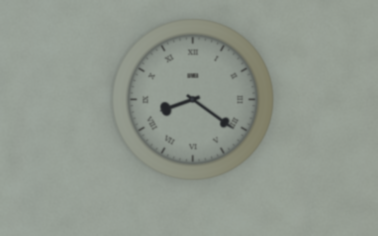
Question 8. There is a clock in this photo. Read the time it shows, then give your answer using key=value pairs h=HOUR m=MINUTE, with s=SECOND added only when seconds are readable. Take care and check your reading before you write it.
h=8 m=21
